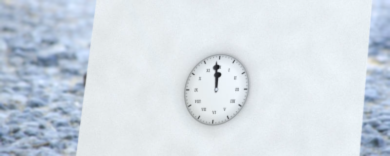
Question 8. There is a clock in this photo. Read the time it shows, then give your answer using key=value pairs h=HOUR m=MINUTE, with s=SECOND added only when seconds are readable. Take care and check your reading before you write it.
h=11 m=59
